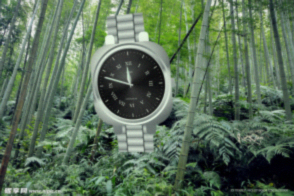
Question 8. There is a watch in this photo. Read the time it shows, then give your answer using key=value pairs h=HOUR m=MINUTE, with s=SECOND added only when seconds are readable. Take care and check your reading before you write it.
h=11 m=48
